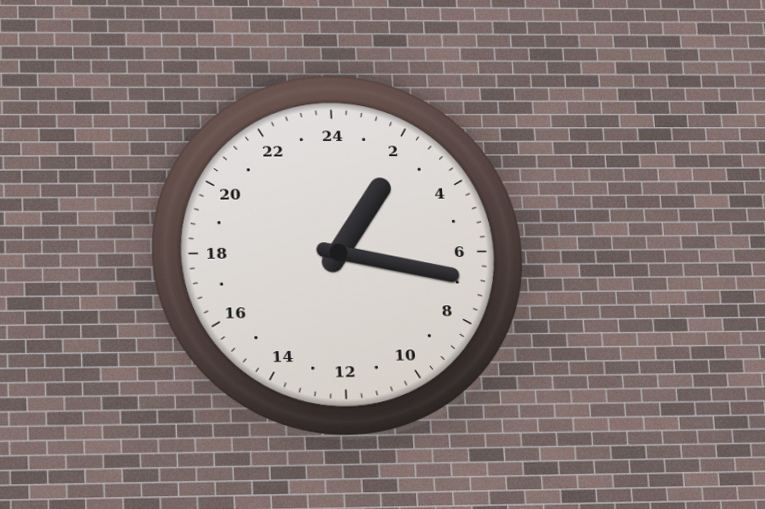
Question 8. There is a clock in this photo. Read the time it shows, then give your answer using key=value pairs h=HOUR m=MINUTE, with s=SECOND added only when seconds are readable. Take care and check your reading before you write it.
h=2 m=17
